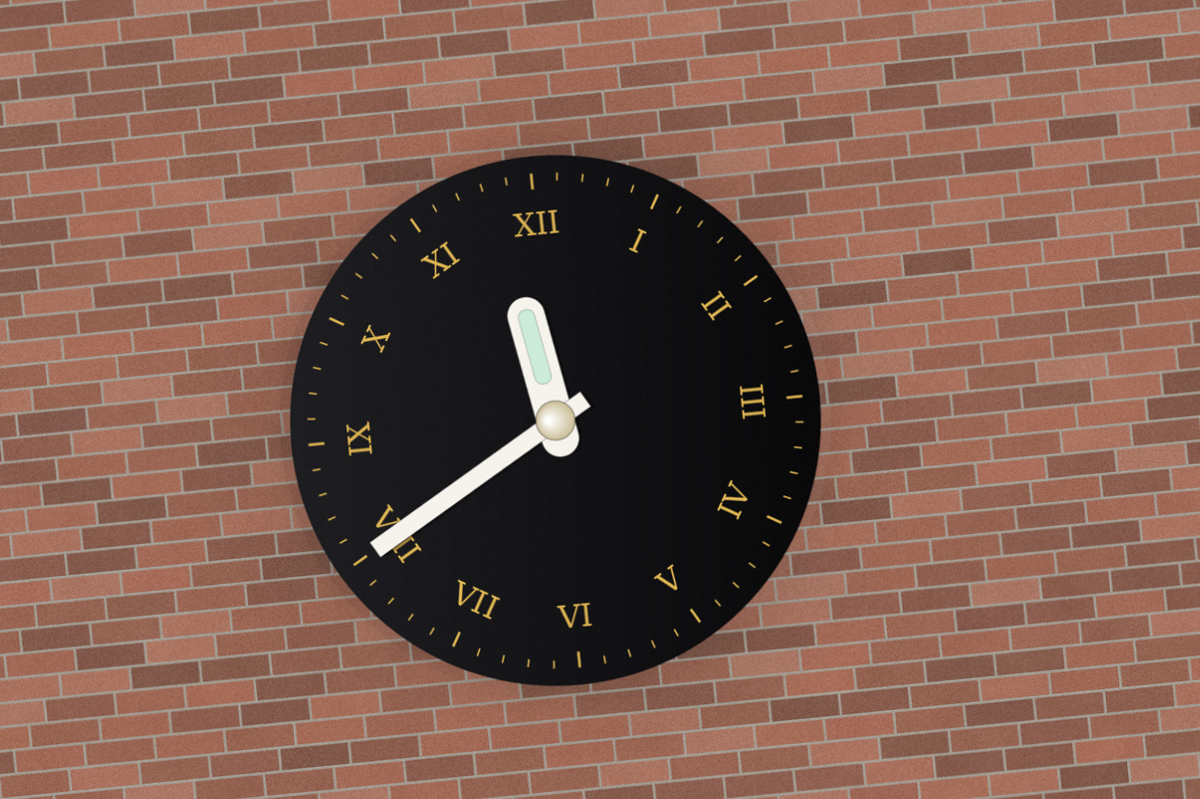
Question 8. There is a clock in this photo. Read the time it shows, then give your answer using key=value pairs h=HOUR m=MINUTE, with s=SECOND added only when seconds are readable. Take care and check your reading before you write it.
h=11 m=40
